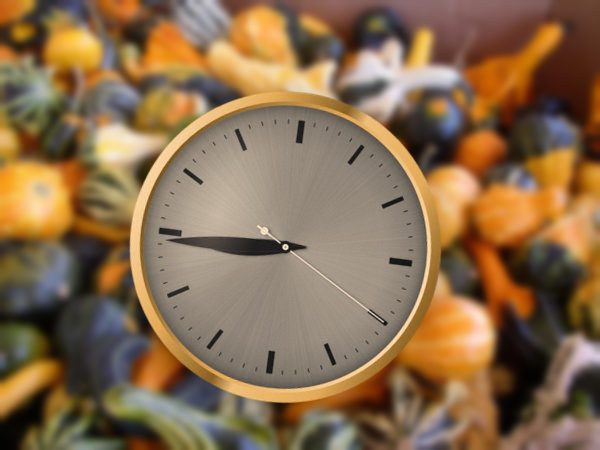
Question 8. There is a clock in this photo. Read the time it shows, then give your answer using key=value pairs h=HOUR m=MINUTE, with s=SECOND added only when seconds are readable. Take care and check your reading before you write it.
h=8 m=44 s=20
